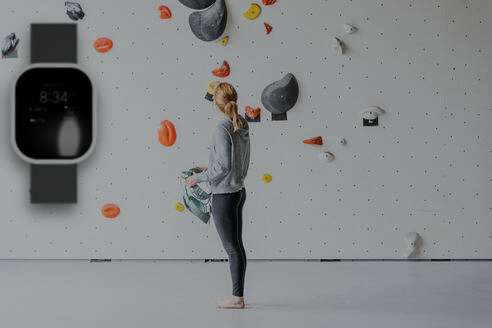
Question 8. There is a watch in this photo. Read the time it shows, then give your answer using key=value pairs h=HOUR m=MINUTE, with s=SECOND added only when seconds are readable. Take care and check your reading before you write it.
h=8 m=34
